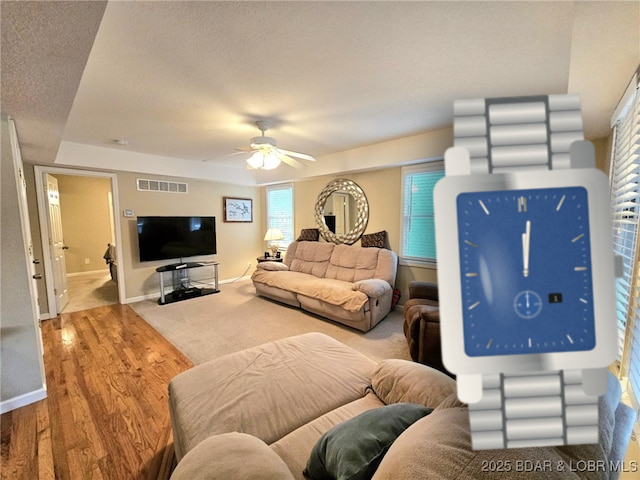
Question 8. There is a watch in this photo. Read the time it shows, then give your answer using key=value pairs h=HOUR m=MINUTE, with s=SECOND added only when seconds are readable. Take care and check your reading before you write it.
h=12 m=1
